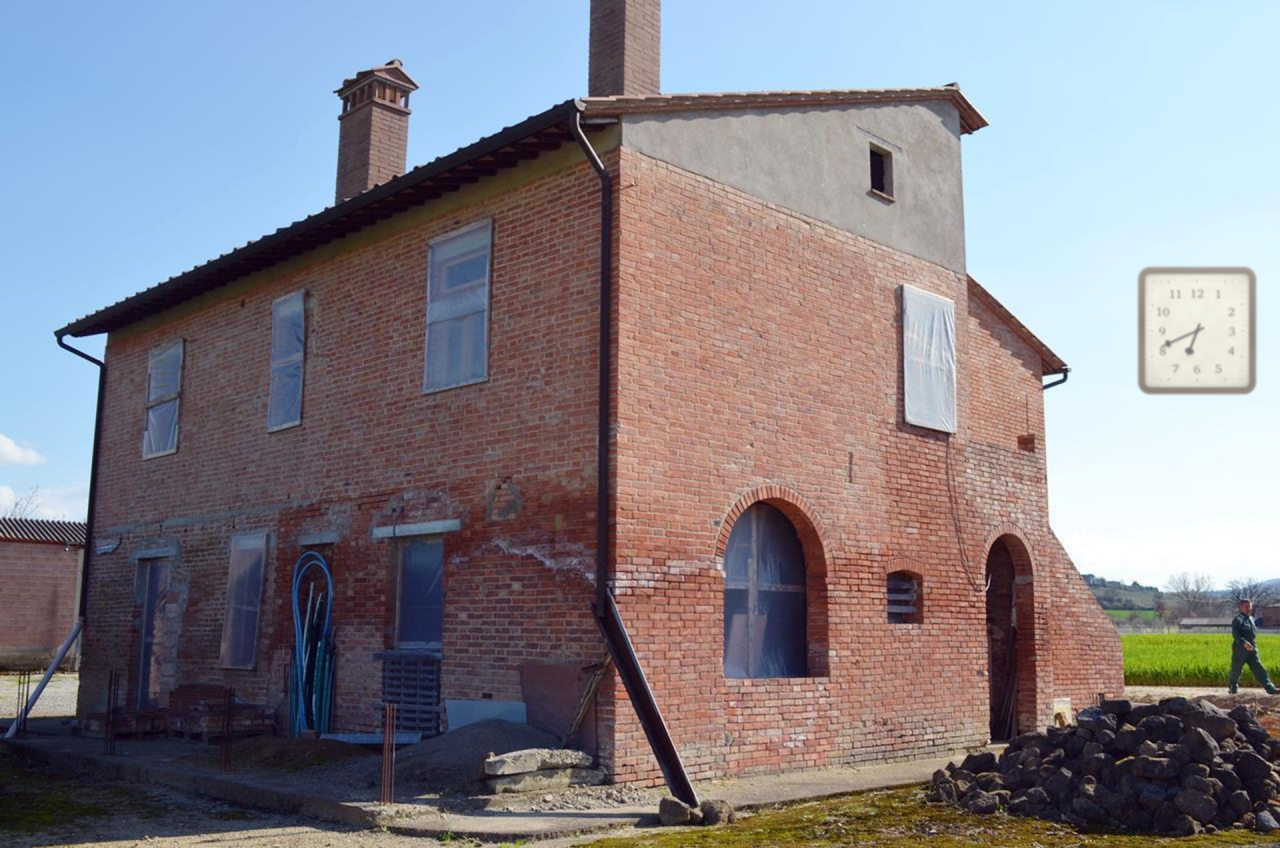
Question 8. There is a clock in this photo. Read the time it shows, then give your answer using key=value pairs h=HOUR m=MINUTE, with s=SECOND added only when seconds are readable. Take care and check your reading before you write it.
h=6 m=41
